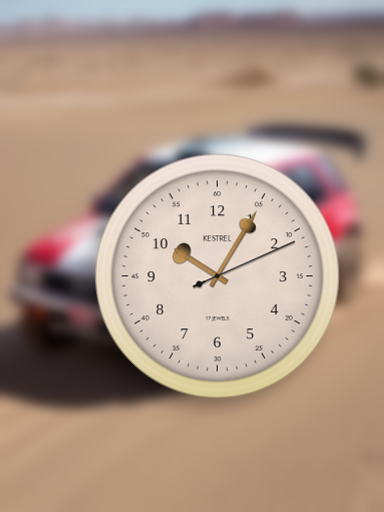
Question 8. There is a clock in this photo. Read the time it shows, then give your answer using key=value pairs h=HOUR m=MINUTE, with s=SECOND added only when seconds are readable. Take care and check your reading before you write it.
h=10 m=5 s=11
